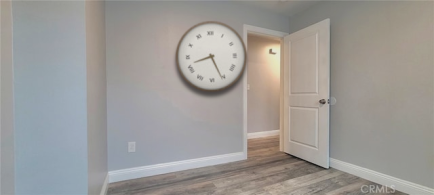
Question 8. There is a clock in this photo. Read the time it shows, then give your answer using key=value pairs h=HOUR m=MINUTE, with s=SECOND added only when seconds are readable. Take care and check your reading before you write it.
h=8 m=26
